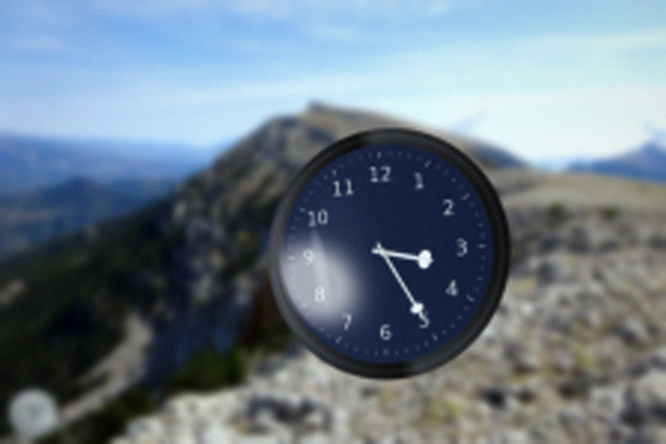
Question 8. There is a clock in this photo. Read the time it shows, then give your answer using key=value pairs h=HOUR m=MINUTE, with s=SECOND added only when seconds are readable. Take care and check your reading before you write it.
h=3 m=25
